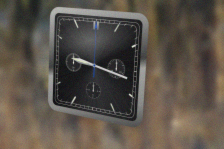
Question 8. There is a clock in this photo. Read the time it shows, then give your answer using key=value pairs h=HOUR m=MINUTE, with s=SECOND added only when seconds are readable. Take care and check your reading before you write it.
h=9 m=17
